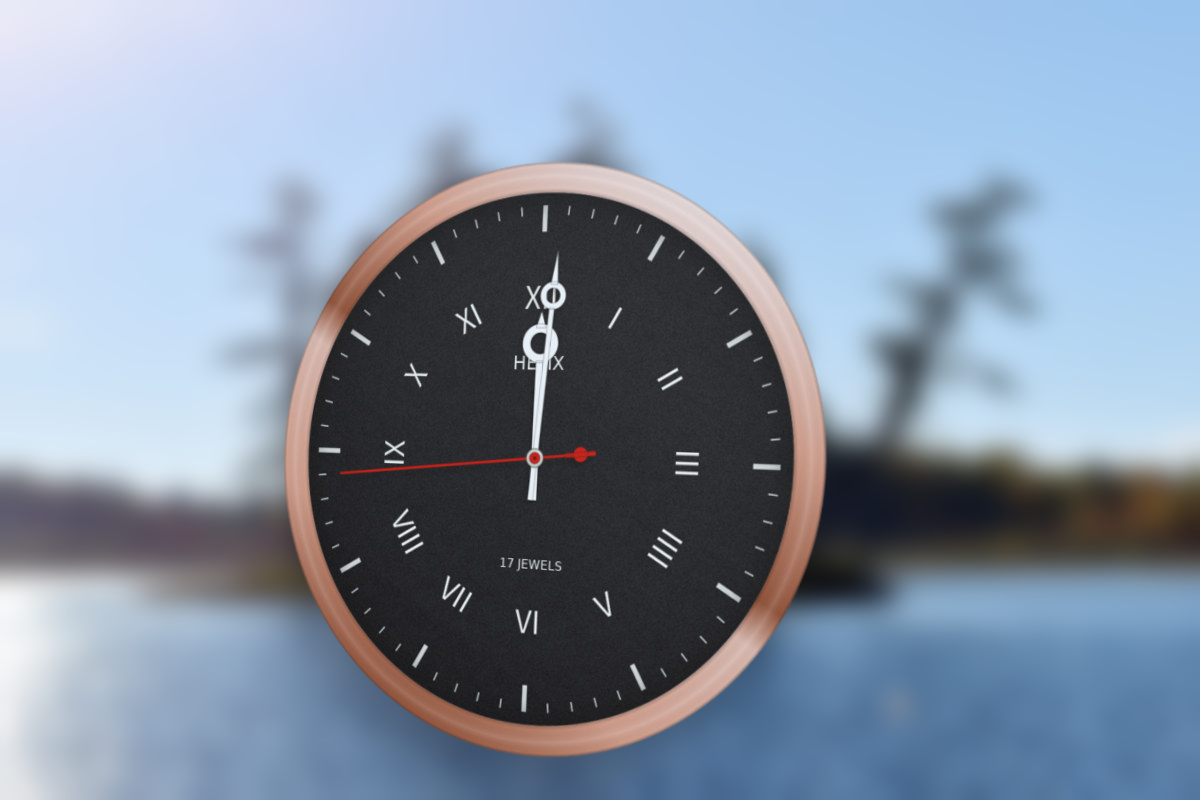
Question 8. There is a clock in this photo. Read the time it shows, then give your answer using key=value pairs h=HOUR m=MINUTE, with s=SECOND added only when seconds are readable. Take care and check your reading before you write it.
h=12 m=0 s=44
